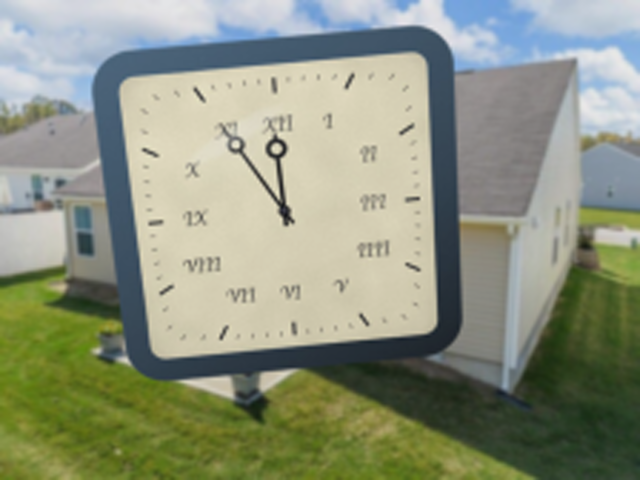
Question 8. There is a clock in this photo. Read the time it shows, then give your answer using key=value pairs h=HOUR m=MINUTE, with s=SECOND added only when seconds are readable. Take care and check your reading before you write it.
h=11 m=55
